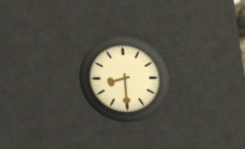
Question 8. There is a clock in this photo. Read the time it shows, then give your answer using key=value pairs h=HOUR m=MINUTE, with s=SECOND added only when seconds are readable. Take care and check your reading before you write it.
h=8 m=30
